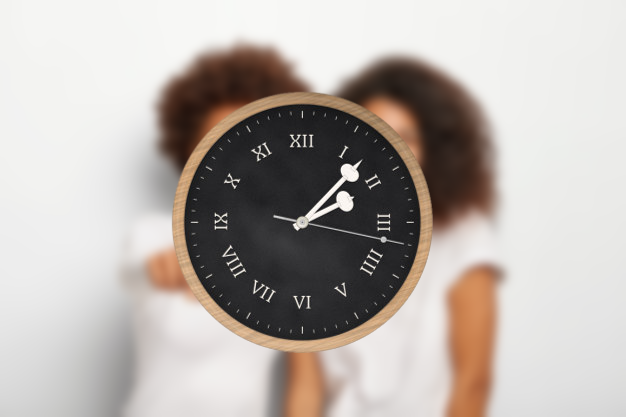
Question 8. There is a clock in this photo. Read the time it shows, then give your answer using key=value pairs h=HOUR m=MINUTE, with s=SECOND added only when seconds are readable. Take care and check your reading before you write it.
h=2 m=7 s=17
